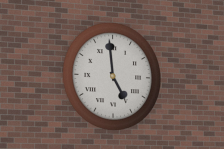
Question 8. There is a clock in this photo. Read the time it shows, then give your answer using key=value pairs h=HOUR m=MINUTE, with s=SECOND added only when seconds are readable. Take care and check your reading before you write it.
h=4 m=59
